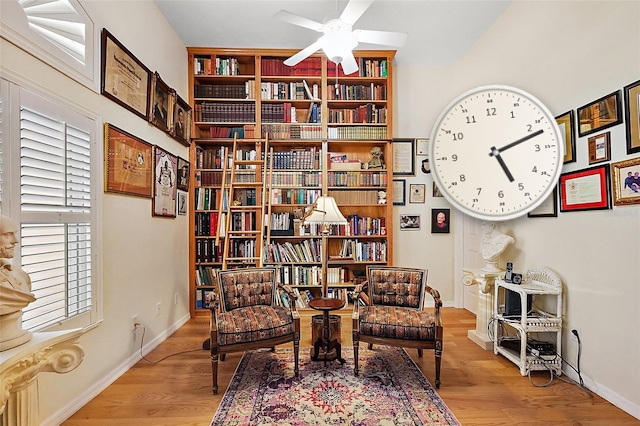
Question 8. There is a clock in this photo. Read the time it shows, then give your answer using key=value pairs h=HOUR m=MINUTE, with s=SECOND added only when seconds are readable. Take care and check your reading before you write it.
h=5 m=12
